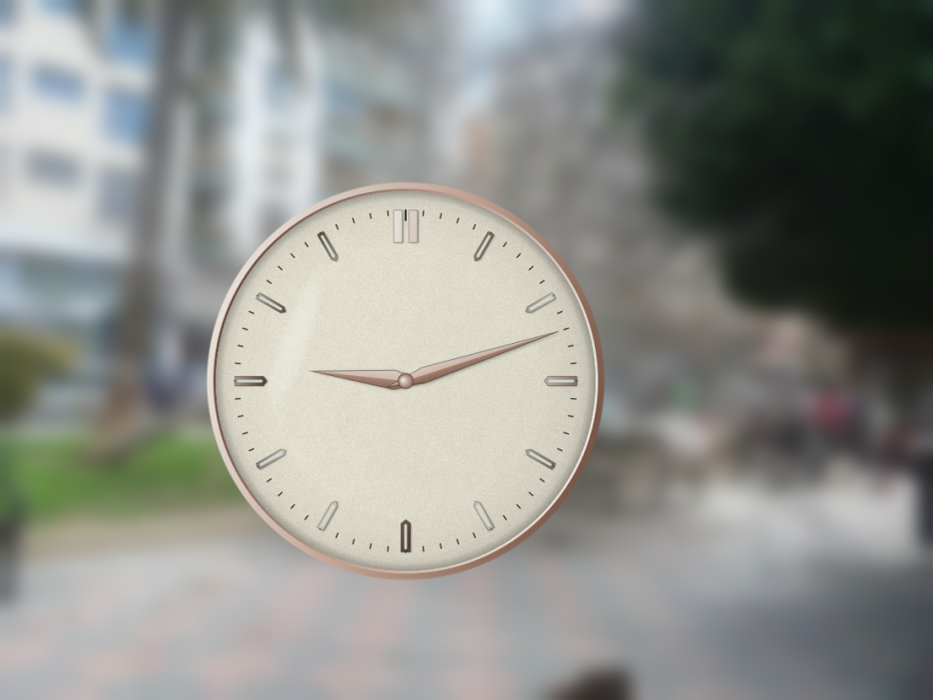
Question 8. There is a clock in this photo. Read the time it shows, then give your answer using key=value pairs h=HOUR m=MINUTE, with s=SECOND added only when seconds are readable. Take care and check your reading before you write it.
h=9 m=12
